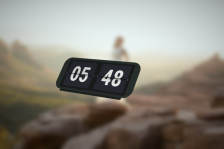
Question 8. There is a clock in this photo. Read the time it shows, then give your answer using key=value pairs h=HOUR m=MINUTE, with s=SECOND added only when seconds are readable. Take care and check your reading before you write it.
h=5 m=48
